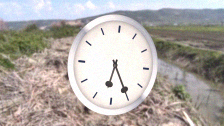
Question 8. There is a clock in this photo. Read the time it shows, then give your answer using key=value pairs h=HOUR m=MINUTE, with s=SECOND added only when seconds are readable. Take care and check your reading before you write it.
h=6 m=25
